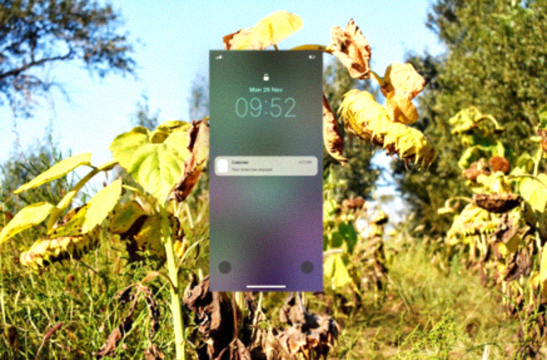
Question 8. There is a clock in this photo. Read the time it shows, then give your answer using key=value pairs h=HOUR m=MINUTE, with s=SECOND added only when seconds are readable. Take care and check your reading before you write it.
h=9 m=52
